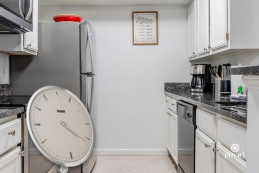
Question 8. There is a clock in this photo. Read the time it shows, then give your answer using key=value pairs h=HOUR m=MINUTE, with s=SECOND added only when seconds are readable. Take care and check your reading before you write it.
h=4 m=21
